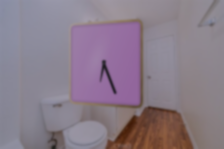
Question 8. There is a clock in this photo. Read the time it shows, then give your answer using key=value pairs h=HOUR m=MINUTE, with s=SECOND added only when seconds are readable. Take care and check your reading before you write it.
h=6 m=26
